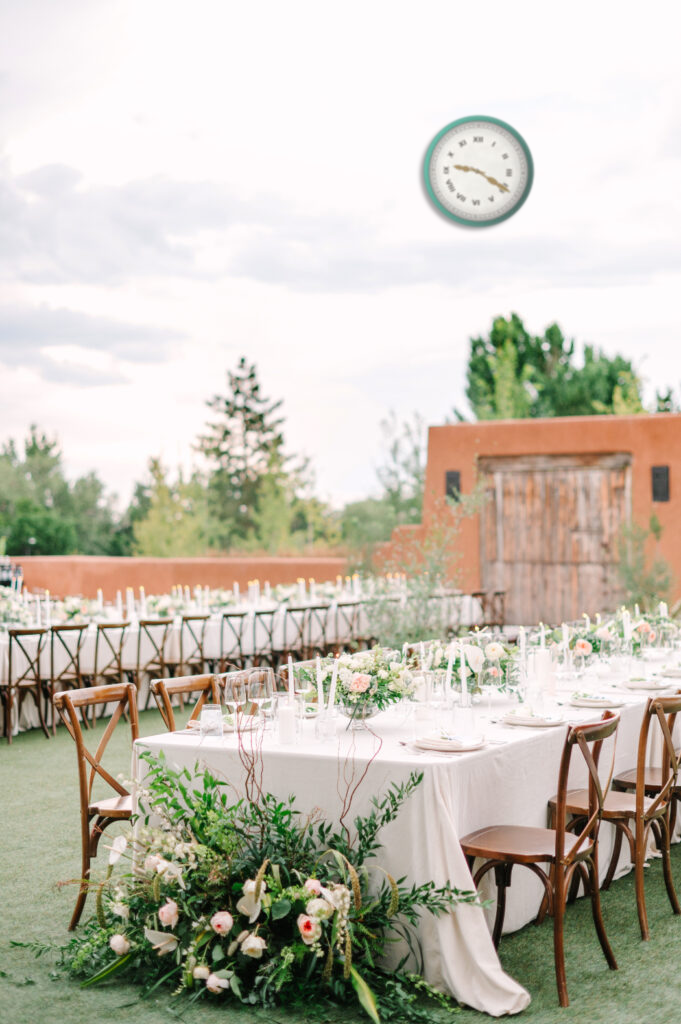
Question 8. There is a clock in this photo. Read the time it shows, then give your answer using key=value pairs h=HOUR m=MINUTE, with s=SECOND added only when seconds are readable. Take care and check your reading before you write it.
h=9 m=20
